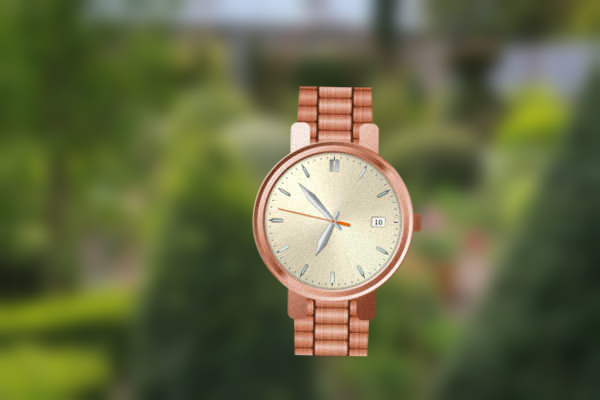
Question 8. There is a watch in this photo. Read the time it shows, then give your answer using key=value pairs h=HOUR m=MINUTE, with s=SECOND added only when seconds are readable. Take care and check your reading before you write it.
h=6 m=52 s=47
